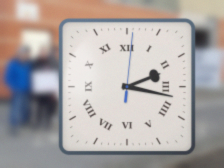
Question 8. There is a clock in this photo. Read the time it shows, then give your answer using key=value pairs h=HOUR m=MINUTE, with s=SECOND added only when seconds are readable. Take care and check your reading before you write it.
h=2 m=17 s=1
